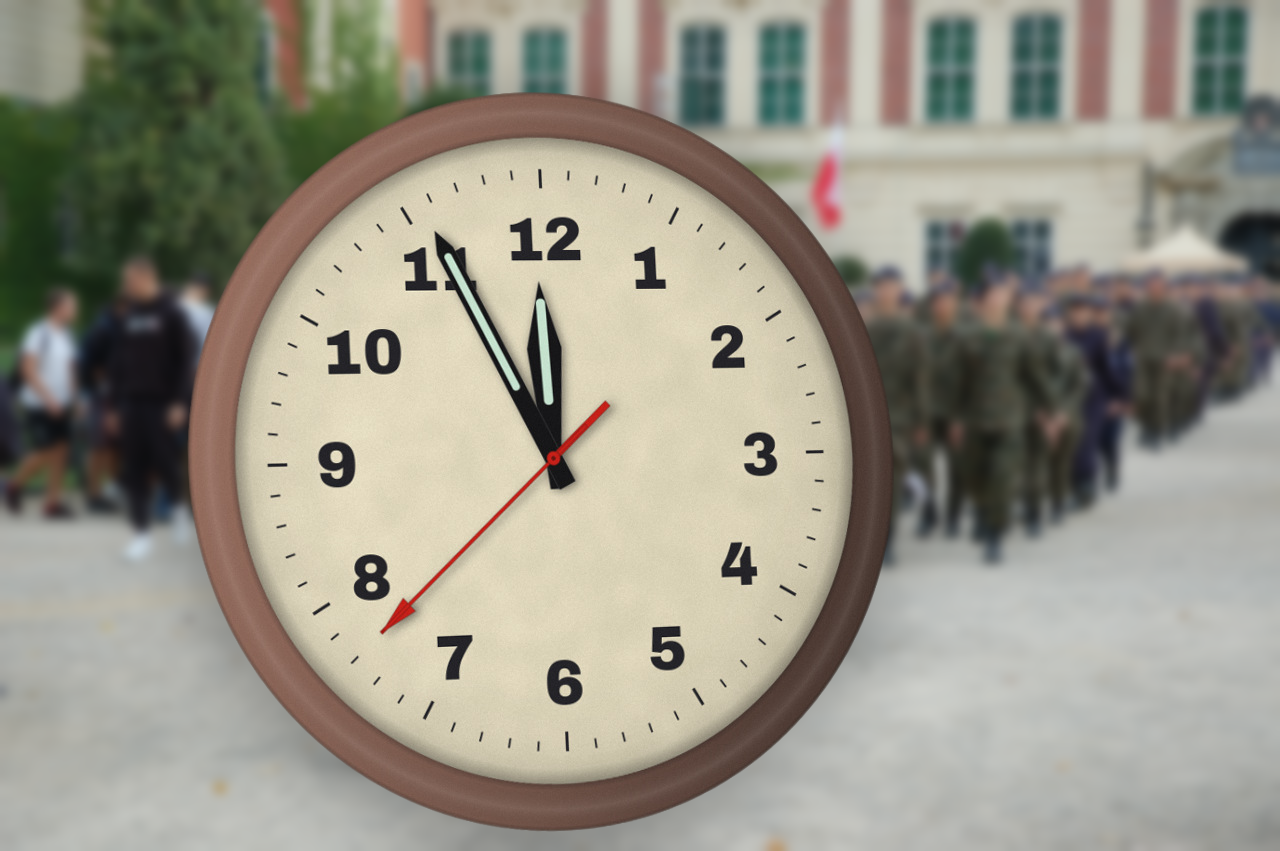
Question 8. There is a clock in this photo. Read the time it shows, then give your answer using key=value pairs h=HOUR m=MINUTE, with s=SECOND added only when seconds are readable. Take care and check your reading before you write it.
h=11 m=55 s=38
